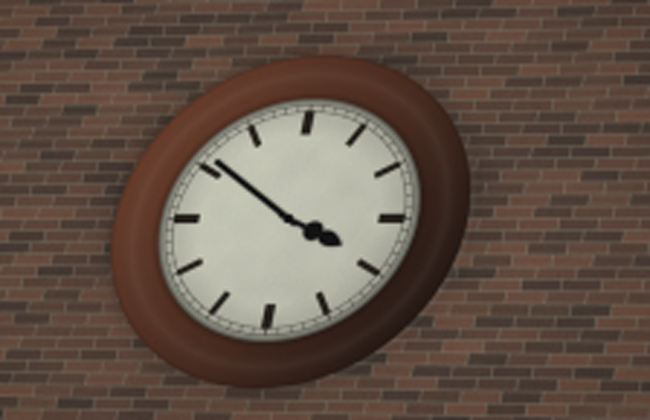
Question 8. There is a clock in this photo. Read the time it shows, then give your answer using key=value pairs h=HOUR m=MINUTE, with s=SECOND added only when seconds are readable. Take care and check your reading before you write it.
h=3 m=51
